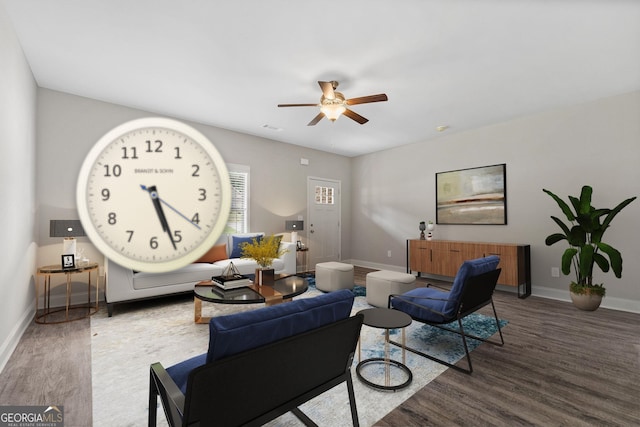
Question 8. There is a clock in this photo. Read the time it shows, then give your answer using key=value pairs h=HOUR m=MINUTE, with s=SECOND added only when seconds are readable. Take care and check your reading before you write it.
h=5 m=26 s=21
